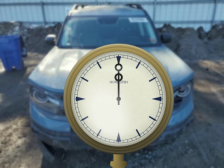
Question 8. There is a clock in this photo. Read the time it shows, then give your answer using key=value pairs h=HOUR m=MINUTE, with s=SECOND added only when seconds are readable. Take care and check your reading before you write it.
h=12 m=0
